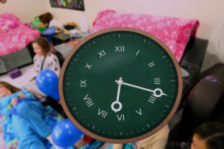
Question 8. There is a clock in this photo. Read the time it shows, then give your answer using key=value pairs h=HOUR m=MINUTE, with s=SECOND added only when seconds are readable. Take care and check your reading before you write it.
h=6 m=18
